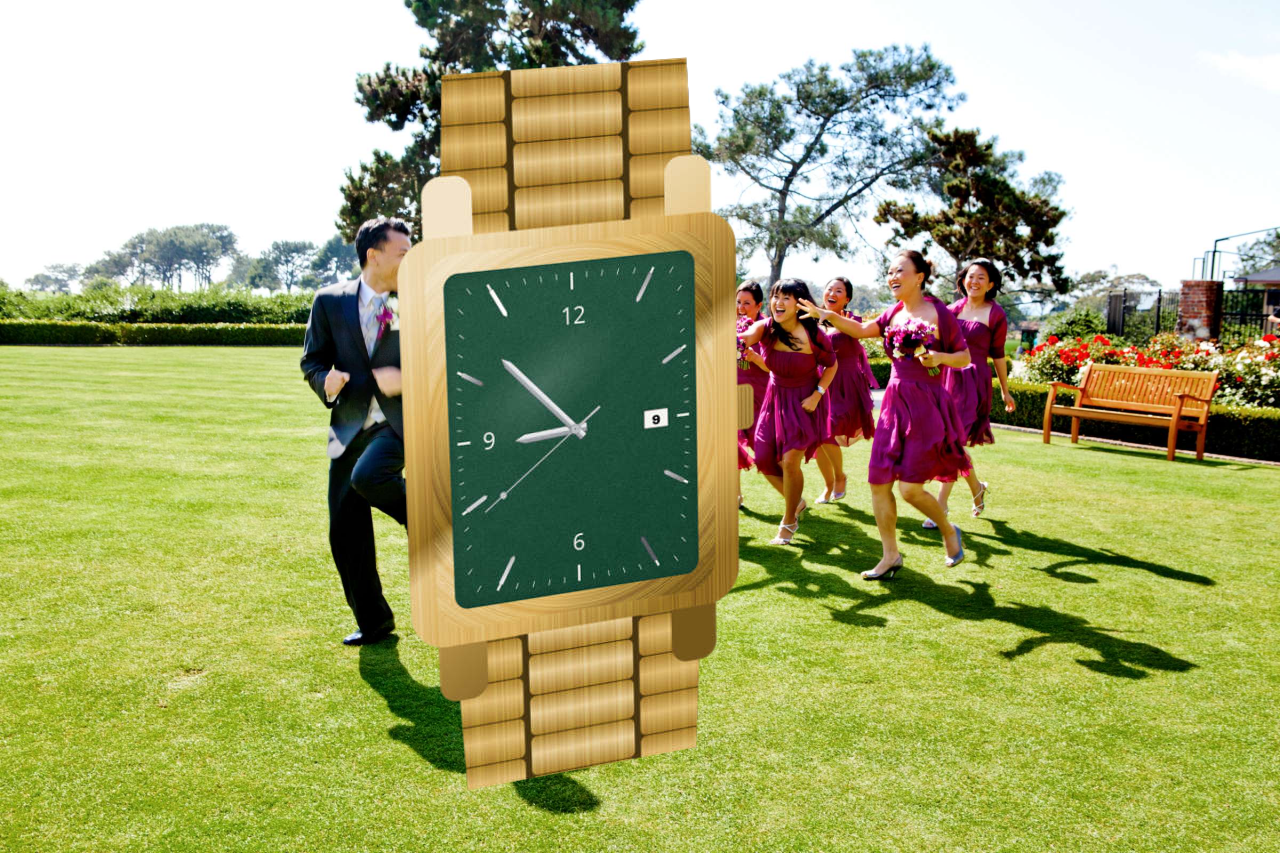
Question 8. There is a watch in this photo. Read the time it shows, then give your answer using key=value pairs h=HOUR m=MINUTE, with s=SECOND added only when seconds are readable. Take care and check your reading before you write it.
h=8 m=52 s=39
